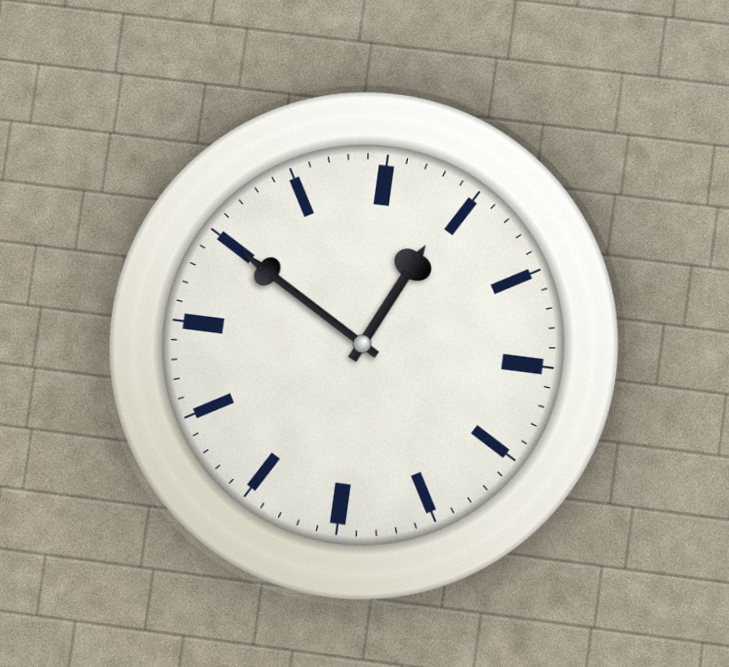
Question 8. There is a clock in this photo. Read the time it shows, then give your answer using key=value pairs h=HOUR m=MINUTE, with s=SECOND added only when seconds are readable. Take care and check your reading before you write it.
h=12 m=50
